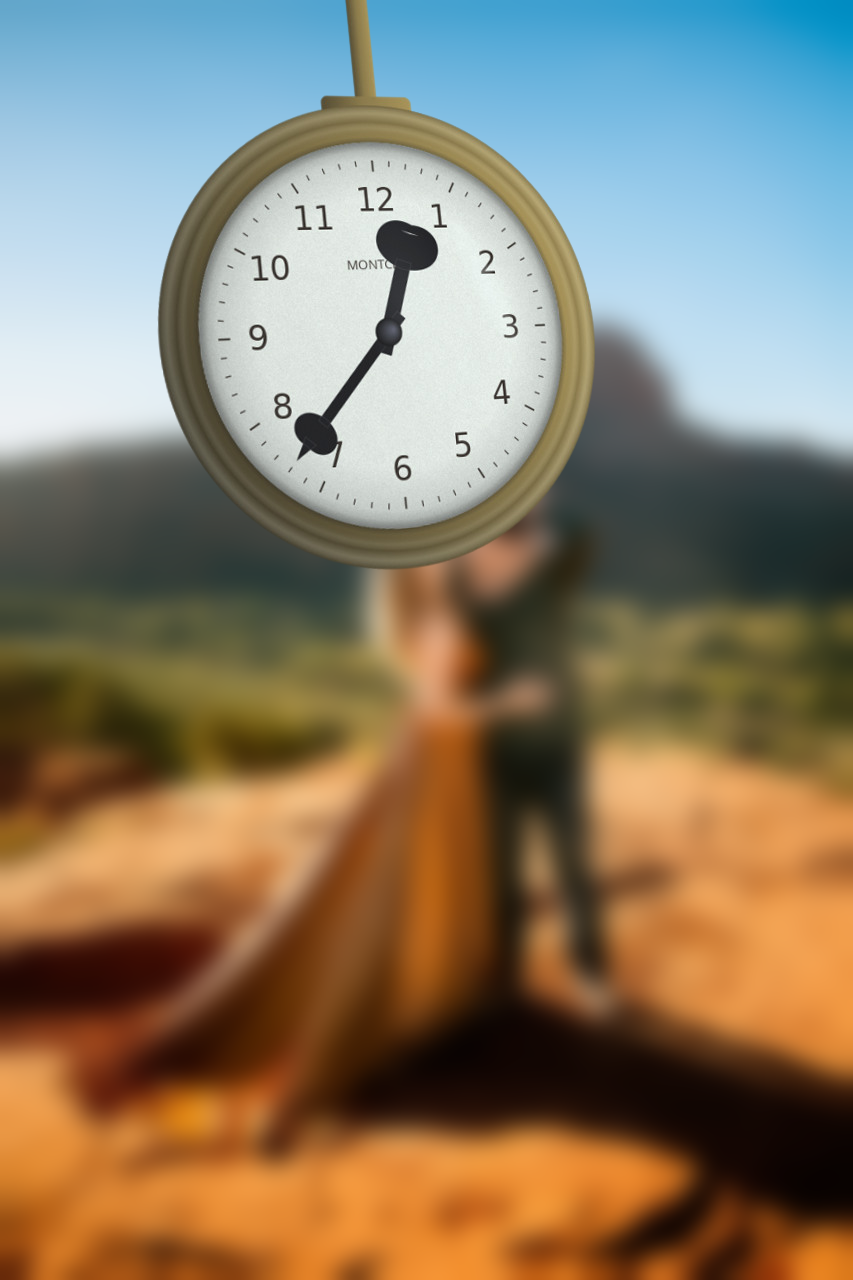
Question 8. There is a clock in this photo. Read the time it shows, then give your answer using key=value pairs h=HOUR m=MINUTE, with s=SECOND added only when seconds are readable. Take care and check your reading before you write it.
h=12 m=37
